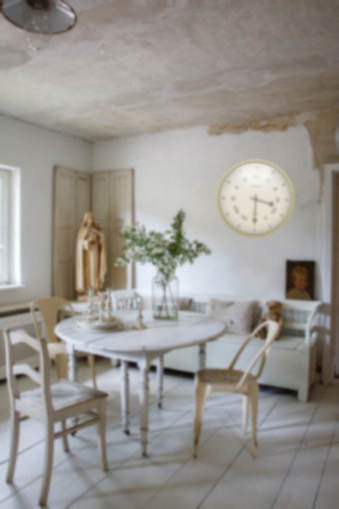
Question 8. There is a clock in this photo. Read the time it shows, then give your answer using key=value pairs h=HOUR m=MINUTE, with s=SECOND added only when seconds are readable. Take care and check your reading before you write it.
h=3 m=30
